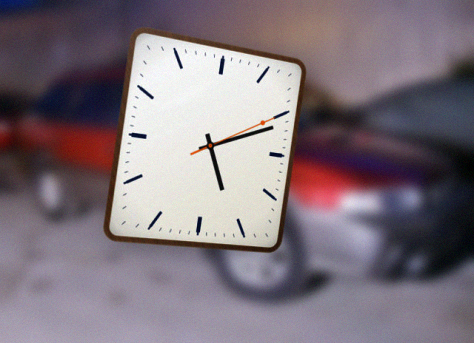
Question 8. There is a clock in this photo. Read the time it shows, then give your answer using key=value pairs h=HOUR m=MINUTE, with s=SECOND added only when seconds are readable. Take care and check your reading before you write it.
h=5 m=11 s=10
